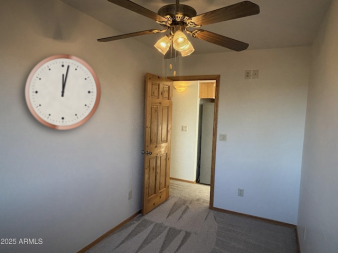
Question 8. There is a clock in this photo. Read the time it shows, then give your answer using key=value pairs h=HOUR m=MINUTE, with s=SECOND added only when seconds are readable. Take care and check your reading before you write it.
h=12 m=2
